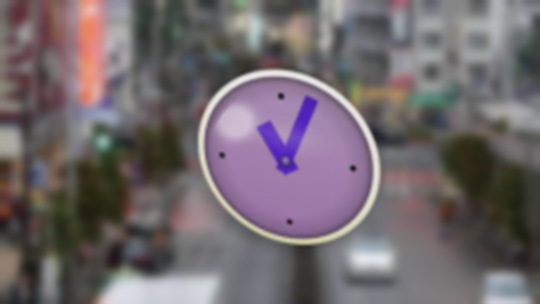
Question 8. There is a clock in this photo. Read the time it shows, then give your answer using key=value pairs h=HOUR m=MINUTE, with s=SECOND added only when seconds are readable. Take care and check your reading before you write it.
h=11 m=4
